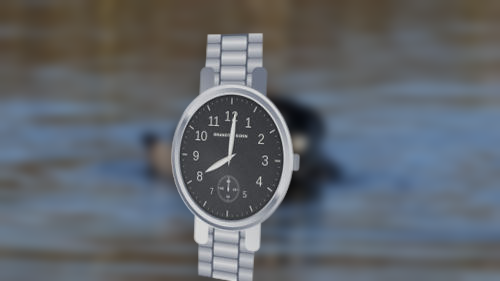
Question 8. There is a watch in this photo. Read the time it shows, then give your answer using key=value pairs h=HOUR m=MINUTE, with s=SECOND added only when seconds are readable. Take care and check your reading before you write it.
h=8 m=1
